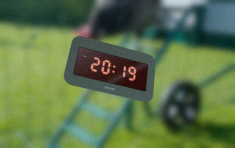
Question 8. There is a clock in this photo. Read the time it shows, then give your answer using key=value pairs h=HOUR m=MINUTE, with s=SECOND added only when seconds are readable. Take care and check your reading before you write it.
h=20 m=19
